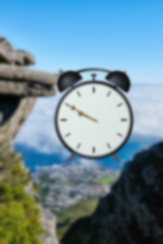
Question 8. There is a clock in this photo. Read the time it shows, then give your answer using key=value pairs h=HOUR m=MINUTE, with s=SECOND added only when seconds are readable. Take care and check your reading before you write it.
h=9 m=50
